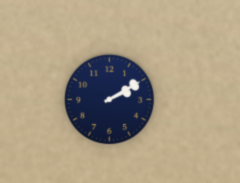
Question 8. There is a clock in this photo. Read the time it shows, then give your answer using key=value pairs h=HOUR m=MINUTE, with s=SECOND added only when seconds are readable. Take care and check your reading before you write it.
h=2 m=10
